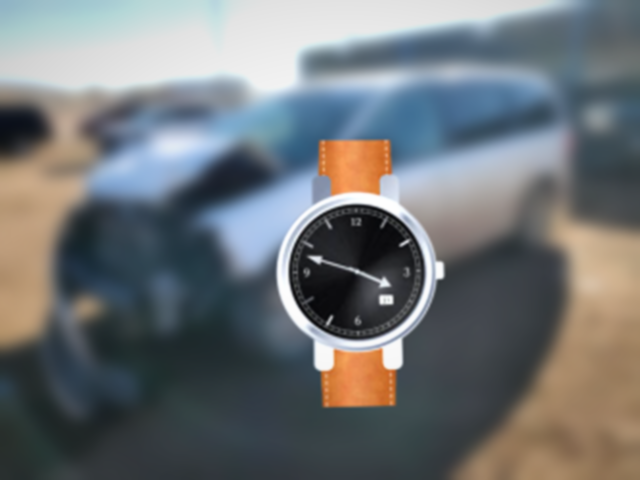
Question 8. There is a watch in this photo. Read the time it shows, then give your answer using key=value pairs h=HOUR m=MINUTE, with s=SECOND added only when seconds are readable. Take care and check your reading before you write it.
h=3 m=48
